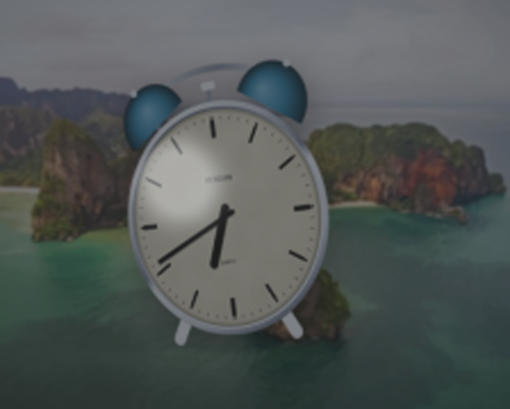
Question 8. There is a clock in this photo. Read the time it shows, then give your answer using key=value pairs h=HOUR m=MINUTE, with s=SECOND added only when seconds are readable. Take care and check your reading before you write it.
h=6 m=41
